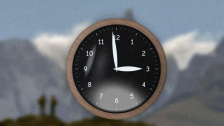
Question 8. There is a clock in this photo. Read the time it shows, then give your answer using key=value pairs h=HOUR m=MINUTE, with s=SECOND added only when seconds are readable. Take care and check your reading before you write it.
h=2 m=59
